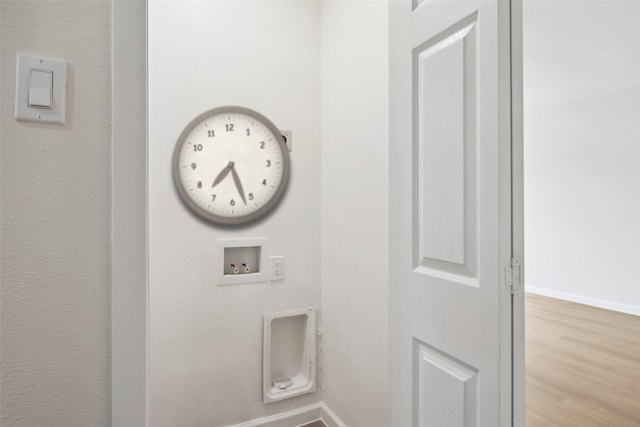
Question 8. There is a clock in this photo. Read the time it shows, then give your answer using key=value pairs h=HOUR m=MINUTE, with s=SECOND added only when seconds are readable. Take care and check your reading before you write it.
h=7 m=27
